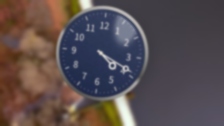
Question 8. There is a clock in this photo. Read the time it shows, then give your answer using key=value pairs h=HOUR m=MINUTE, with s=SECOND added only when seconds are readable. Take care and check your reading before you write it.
h=4 m=19
